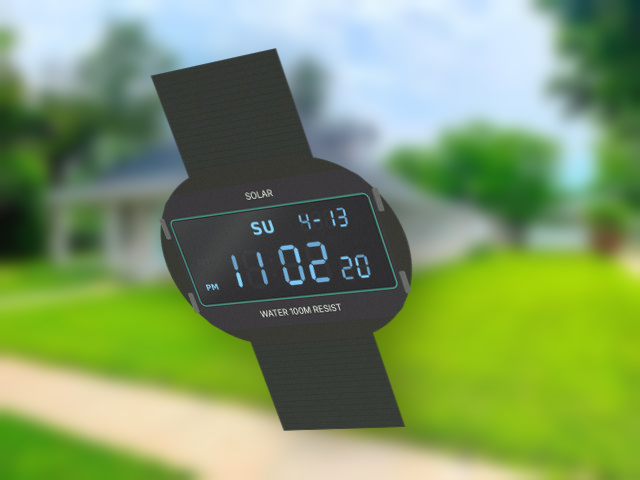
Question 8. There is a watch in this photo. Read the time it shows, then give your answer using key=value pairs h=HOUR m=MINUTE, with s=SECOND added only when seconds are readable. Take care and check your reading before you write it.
h=11 m=2 s=20
